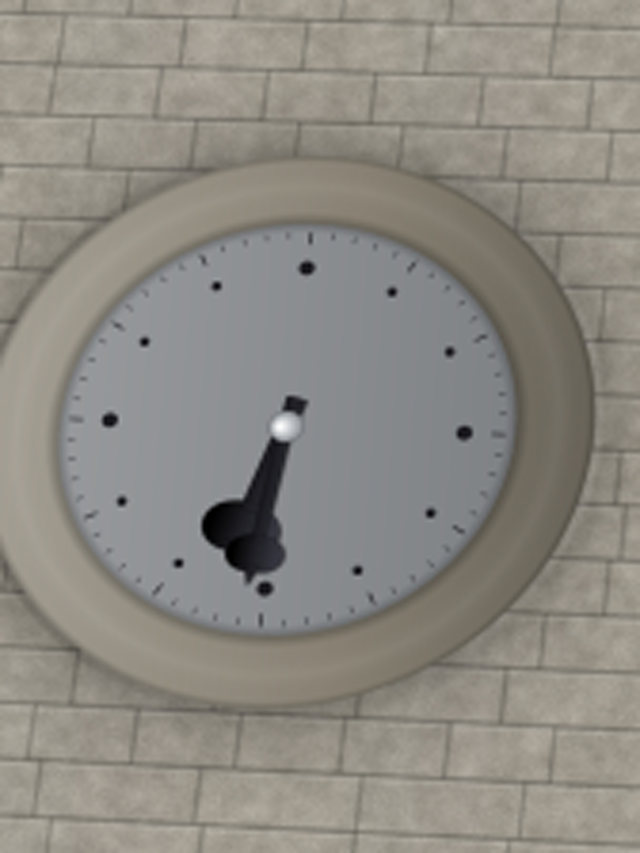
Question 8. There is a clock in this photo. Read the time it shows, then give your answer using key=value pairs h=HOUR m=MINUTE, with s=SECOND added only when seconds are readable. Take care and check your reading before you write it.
h=6 m=31
